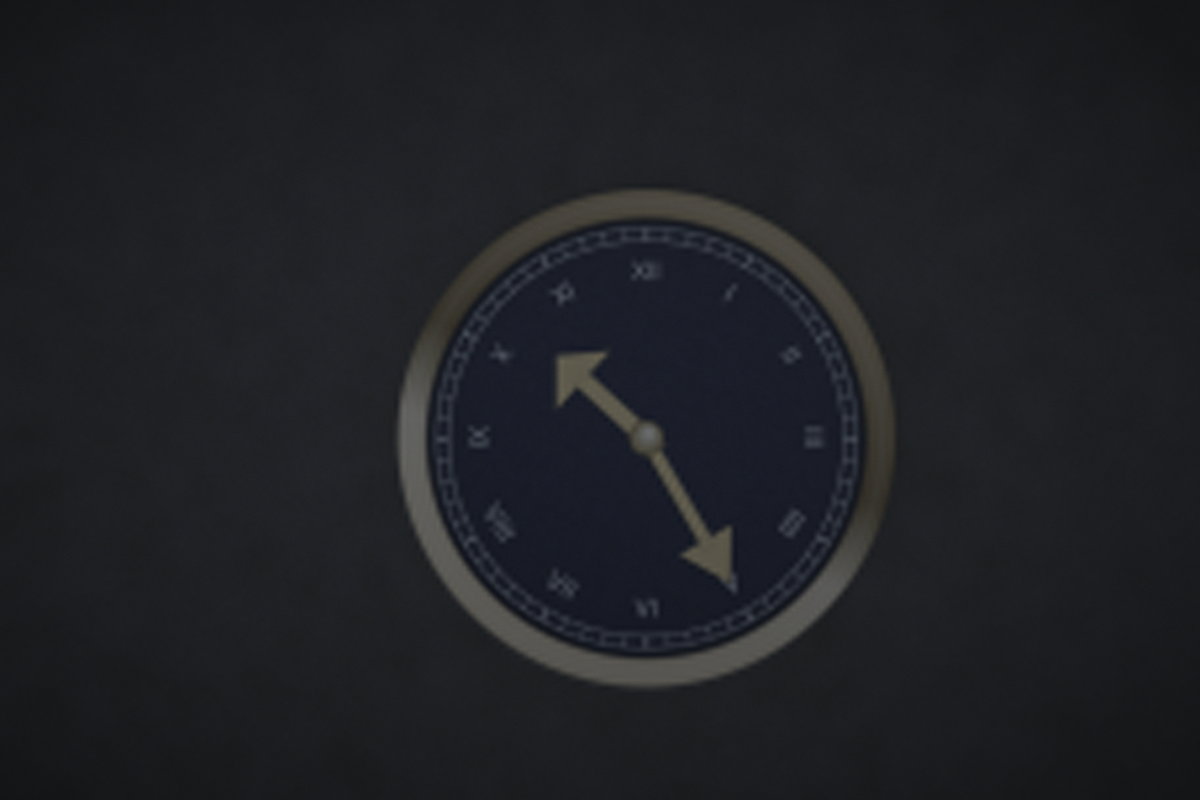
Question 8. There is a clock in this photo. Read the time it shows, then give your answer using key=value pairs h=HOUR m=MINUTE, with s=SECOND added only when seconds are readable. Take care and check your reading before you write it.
h=10 m=25
